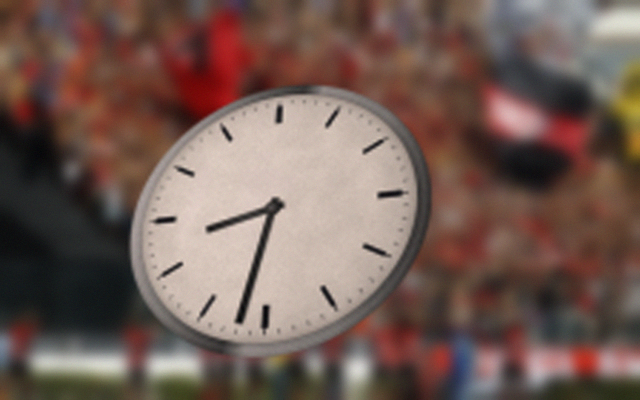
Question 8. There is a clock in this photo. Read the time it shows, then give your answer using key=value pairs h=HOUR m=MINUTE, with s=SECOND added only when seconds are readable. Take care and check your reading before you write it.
h=8 m=32
